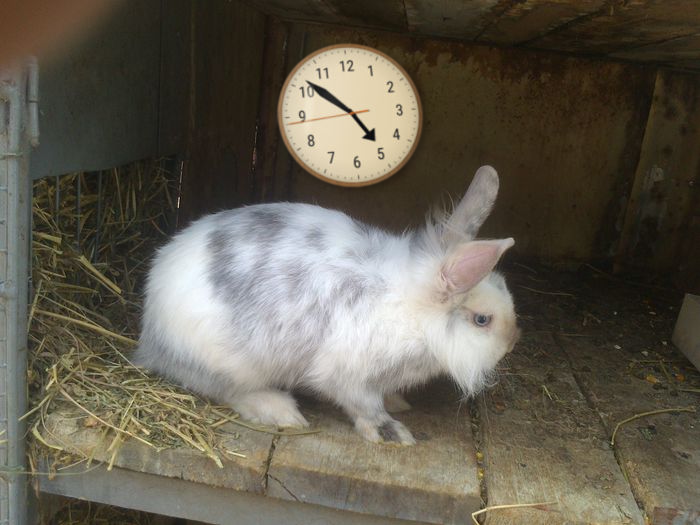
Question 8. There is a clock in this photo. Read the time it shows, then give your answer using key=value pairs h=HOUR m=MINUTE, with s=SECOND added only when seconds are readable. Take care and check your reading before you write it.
h=4 m=51 s=44
